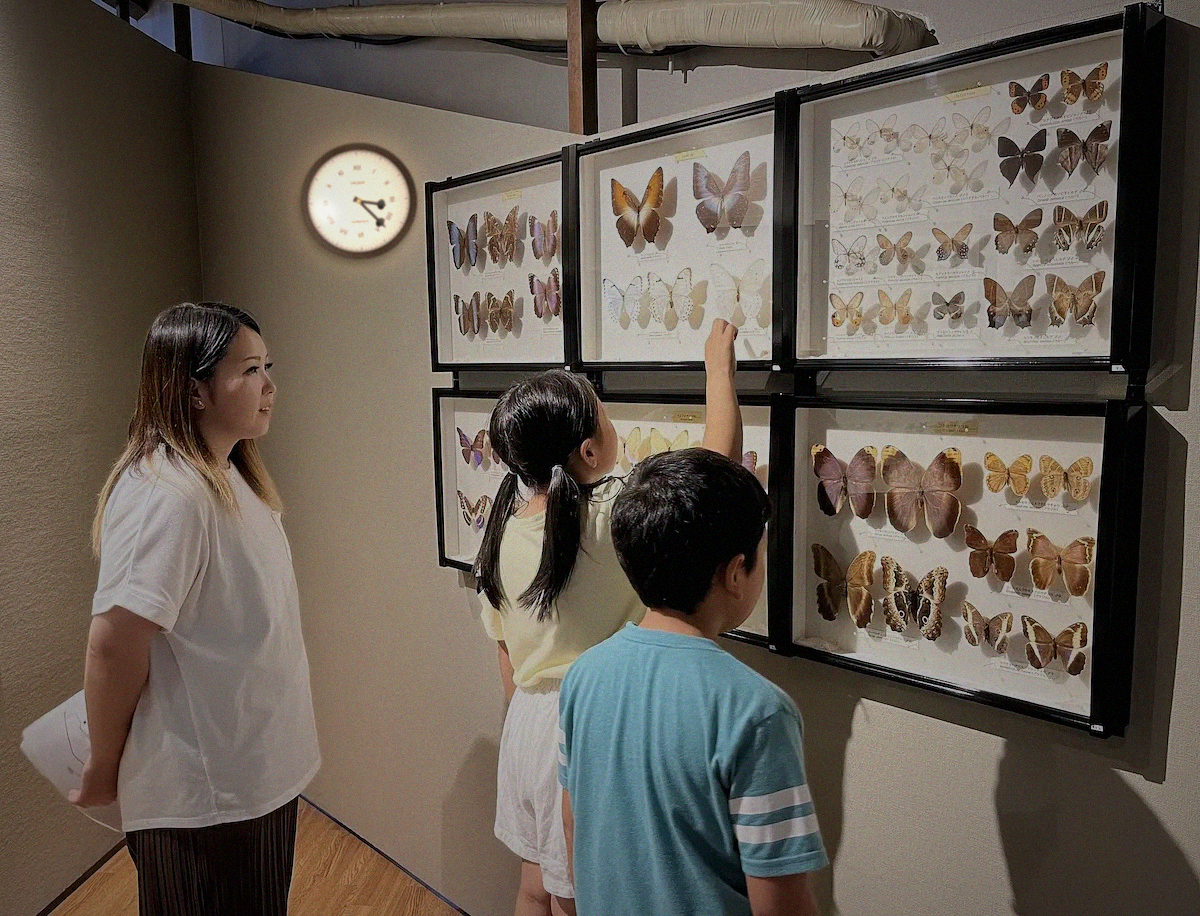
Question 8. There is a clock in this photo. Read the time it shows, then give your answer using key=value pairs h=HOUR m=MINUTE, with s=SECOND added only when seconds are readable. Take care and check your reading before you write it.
h=3 m=23
